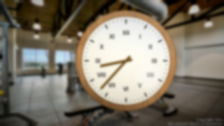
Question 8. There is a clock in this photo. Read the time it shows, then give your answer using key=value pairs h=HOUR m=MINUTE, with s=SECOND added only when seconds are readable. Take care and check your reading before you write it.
h=8 m=37
